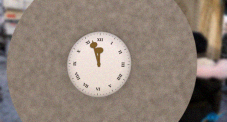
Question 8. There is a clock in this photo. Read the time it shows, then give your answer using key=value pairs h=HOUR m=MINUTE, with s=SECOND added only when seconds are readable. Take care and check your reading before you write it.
h=11 m=57
